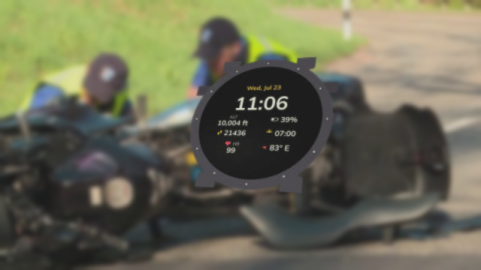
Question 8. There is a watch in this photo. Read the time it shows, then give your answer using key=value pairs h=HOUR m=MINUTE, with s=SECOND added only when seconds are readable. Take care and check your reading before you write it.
h=11 m=6
